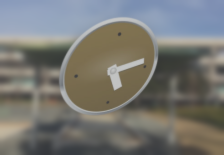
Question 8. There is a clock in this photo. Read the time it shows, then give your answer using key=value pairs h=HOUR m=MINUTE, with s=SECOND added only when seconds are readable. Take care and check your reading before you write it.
h=5 m=13
